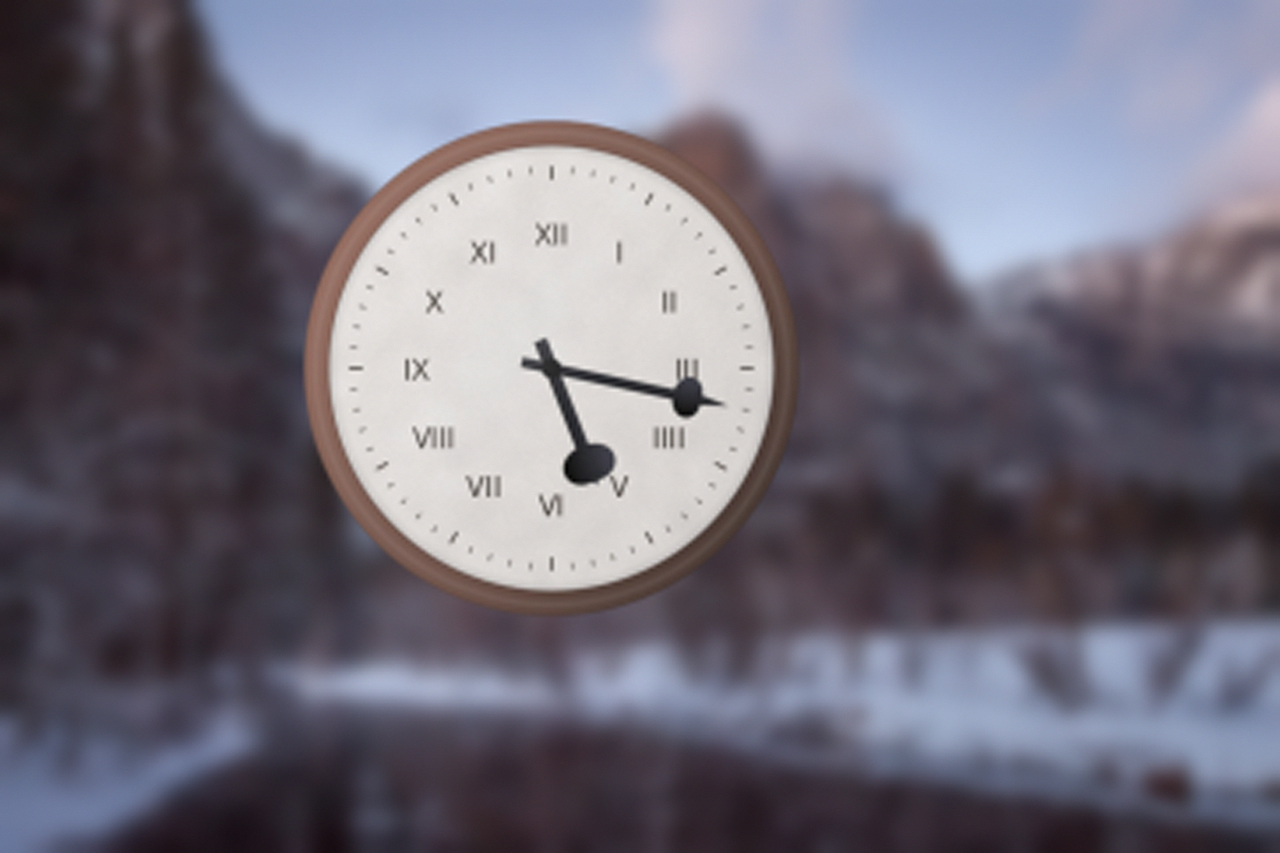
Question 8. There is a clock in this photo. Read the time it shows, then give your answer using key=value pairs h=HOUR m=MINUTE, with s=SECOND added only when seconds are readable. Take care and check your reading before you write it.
h=5 m=17
